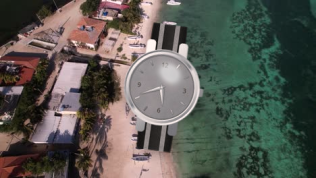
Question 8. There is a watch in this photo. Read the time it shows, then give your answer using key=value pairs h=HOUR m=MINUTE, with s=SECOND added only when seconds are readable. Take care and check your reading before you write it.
h=5 m=41
